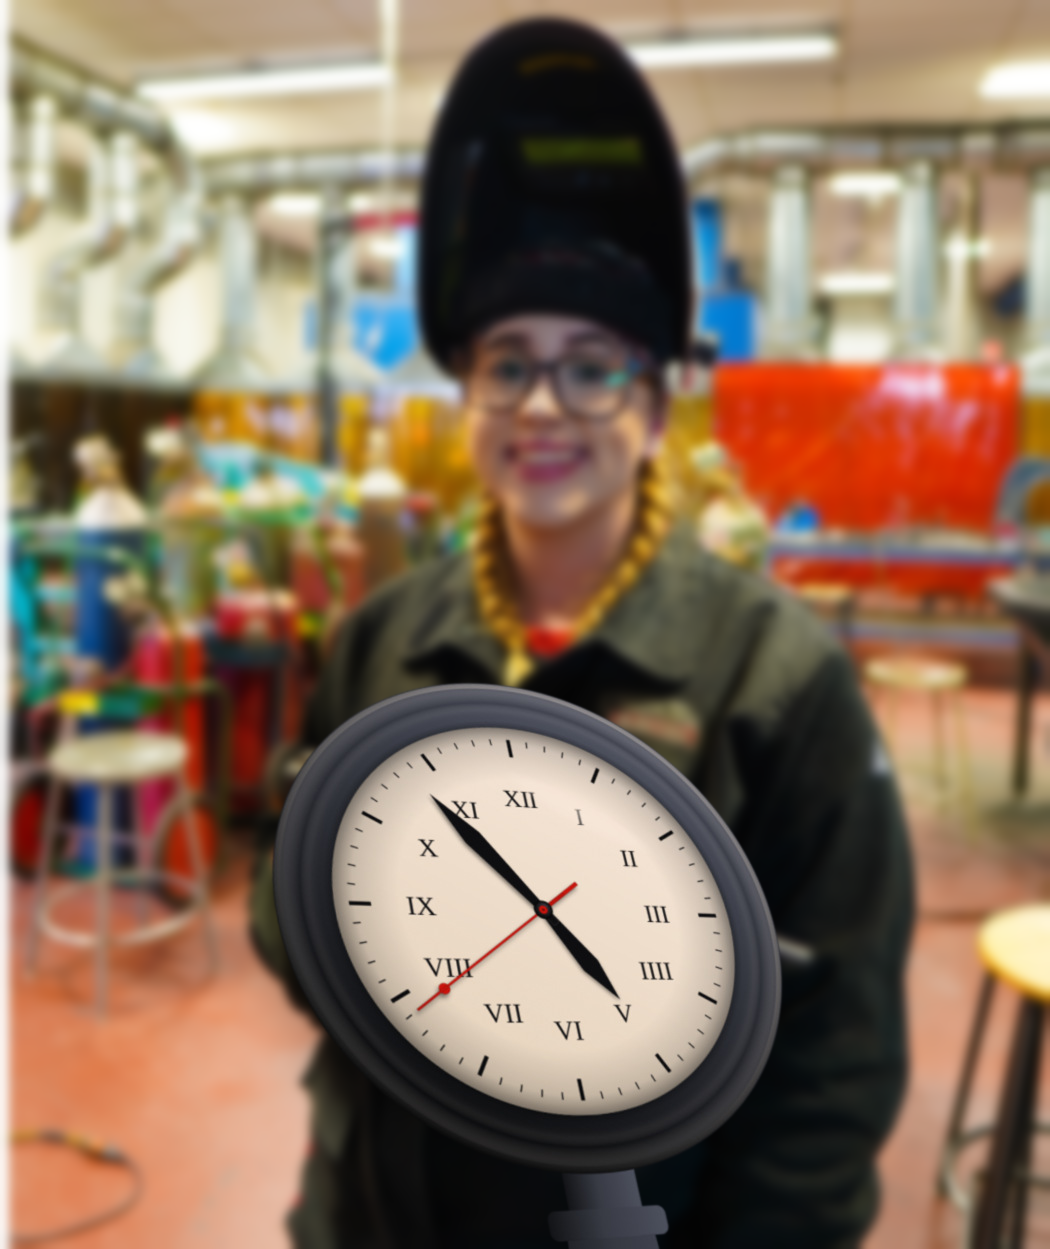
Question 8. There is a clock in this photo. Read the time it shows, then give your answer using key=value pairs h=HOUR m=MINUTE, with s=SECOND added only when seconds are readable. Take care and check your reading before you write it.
h=4 m=53 s=39
